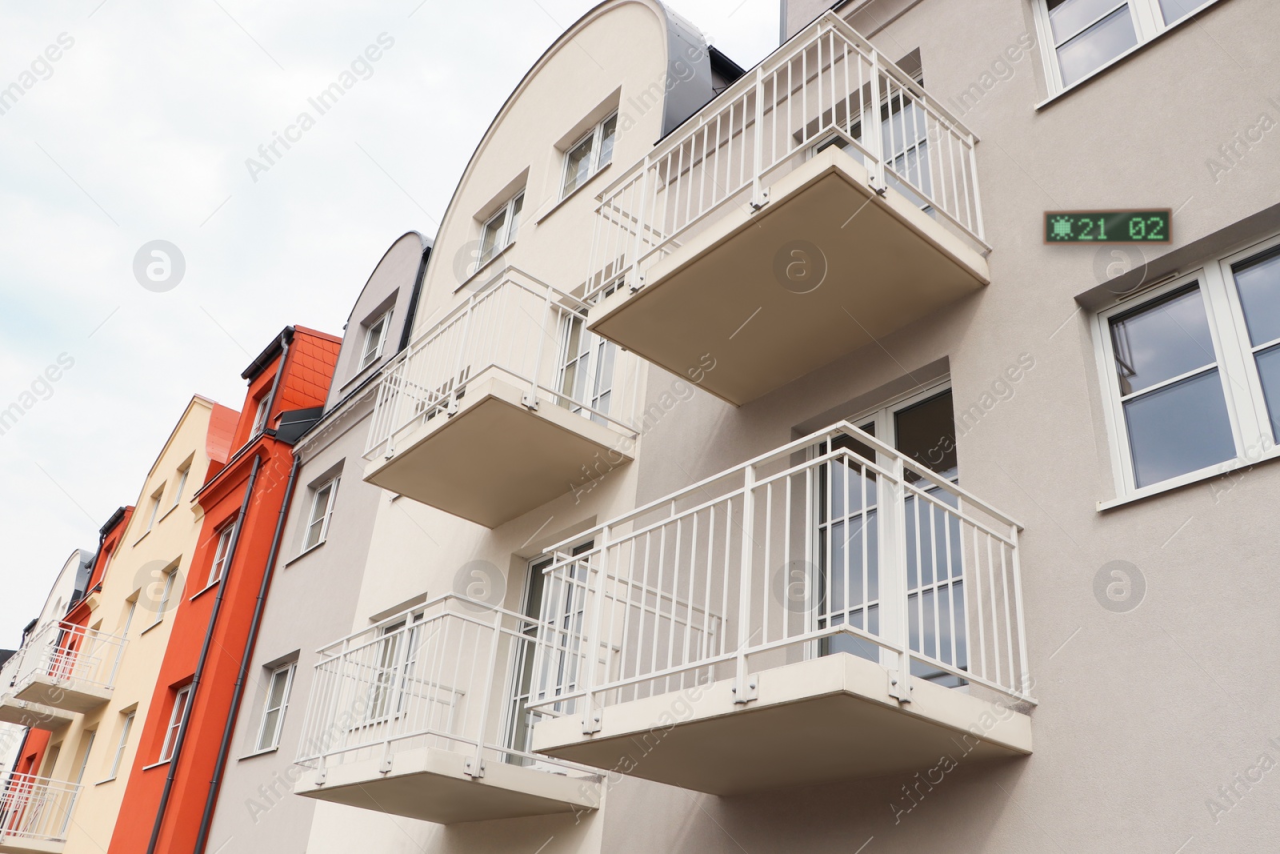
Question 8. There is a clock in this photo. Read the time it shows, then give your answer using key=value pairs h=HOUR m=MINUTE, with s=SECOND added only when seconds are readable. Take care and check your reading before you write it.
h=21 m=2
